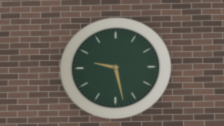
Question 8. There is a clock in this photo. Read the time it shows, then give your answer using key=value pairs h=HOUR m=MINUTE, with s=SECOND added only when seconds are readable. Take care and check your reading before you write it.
h=9 m=28
